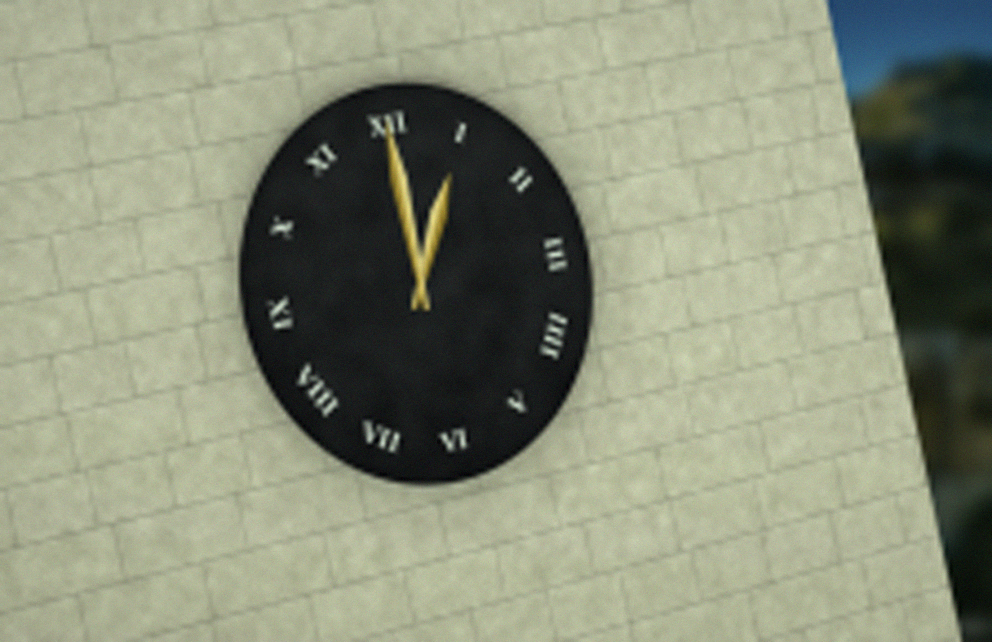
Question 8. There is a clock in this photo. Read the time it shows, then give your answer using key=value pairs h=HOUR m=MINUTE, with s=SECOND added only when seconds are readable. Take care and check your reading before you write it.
h=1 m=0
